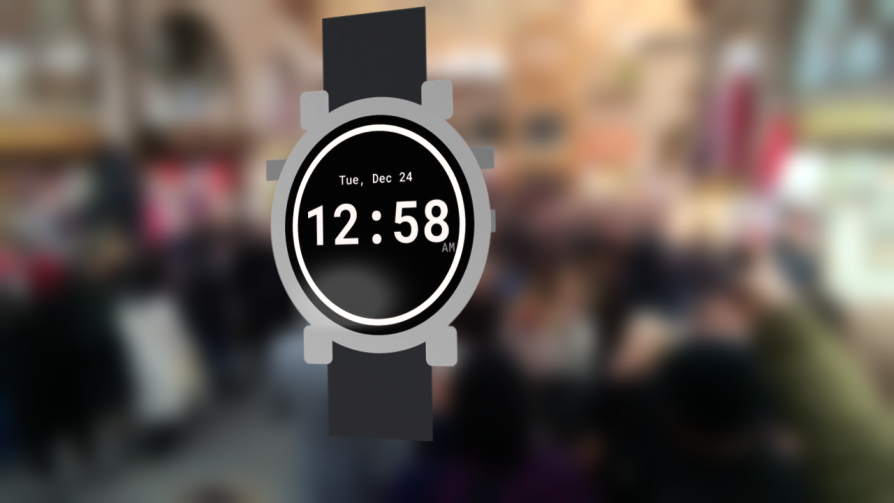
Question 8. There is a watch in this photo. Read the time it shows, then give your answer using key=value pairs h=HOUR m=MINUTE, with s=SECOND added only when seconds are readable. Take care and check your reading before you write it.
h=12 m=58
